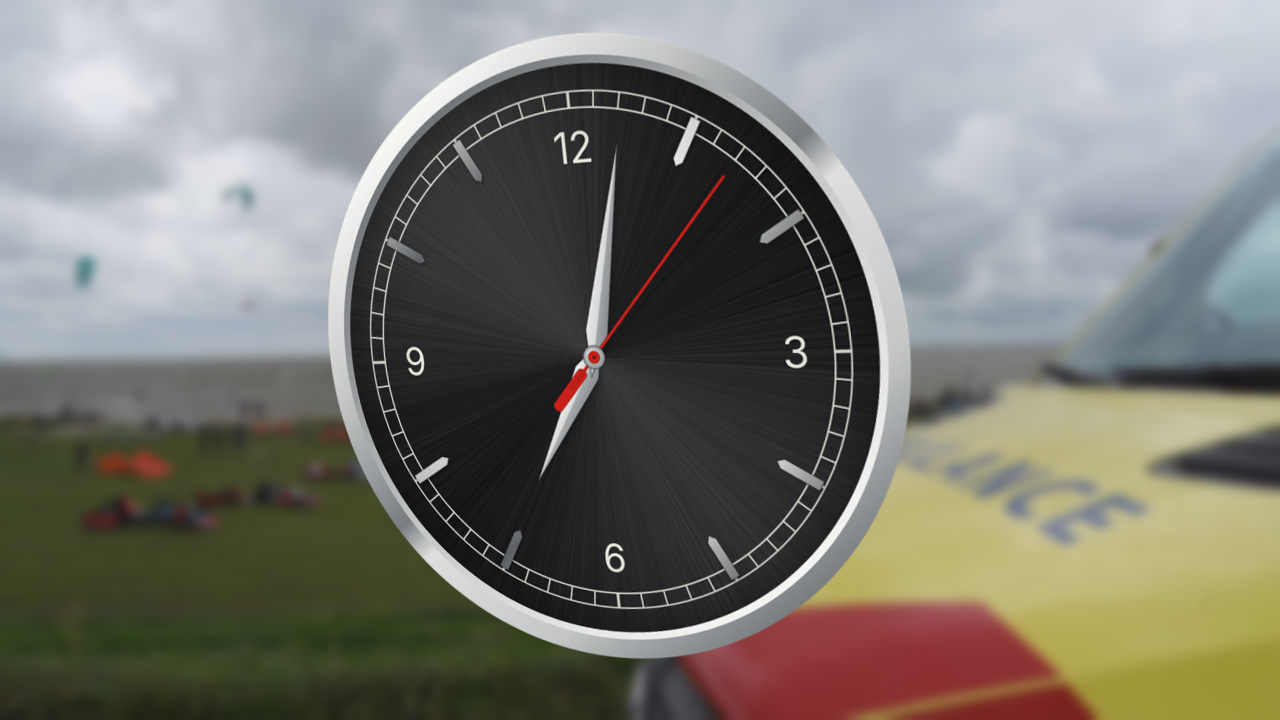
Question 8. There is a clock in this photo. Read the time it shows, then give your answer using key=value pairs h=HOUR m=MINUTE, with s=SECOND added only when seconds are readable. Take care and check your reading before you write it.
h=7 m=2 s=7
